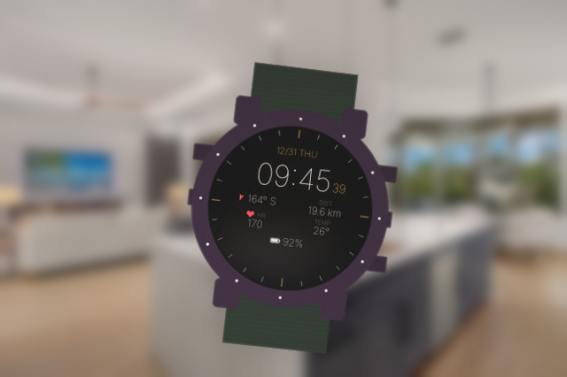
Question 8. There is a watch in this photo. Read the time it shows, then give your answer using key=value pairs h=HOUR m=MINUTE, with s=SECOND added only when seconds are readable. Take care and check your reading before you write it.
h=9 m=45 s=39
